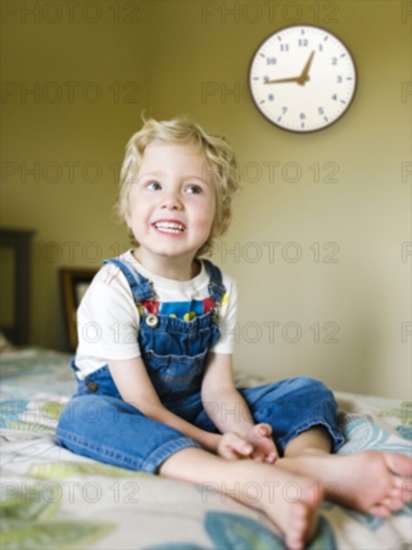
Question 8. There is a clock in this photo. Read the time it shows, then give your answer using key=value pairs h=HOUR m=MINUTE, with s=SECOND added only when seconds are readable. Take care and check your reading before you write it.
h=12 m=44
